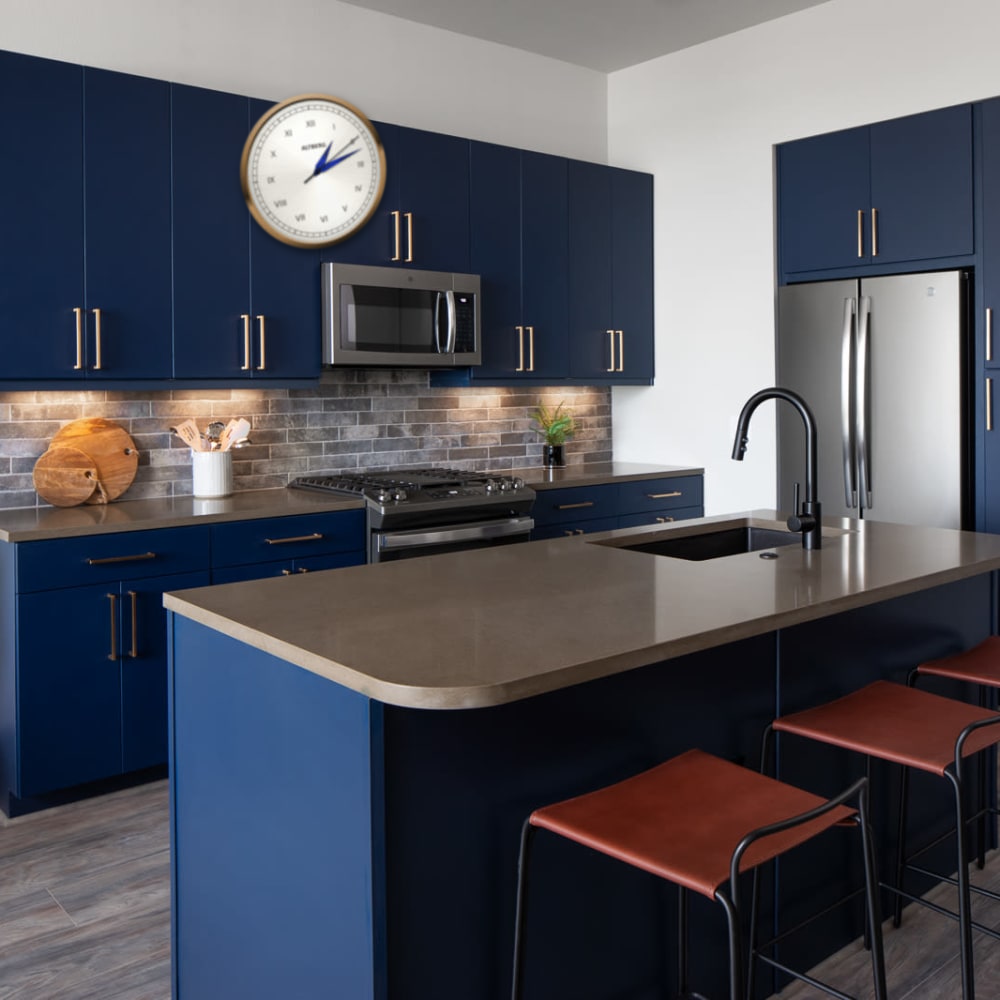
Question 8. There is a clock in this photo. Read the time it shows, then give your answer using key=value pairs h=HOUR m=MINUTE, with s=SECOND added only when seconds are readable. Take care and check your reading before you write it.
h=1 m=12 s=10
